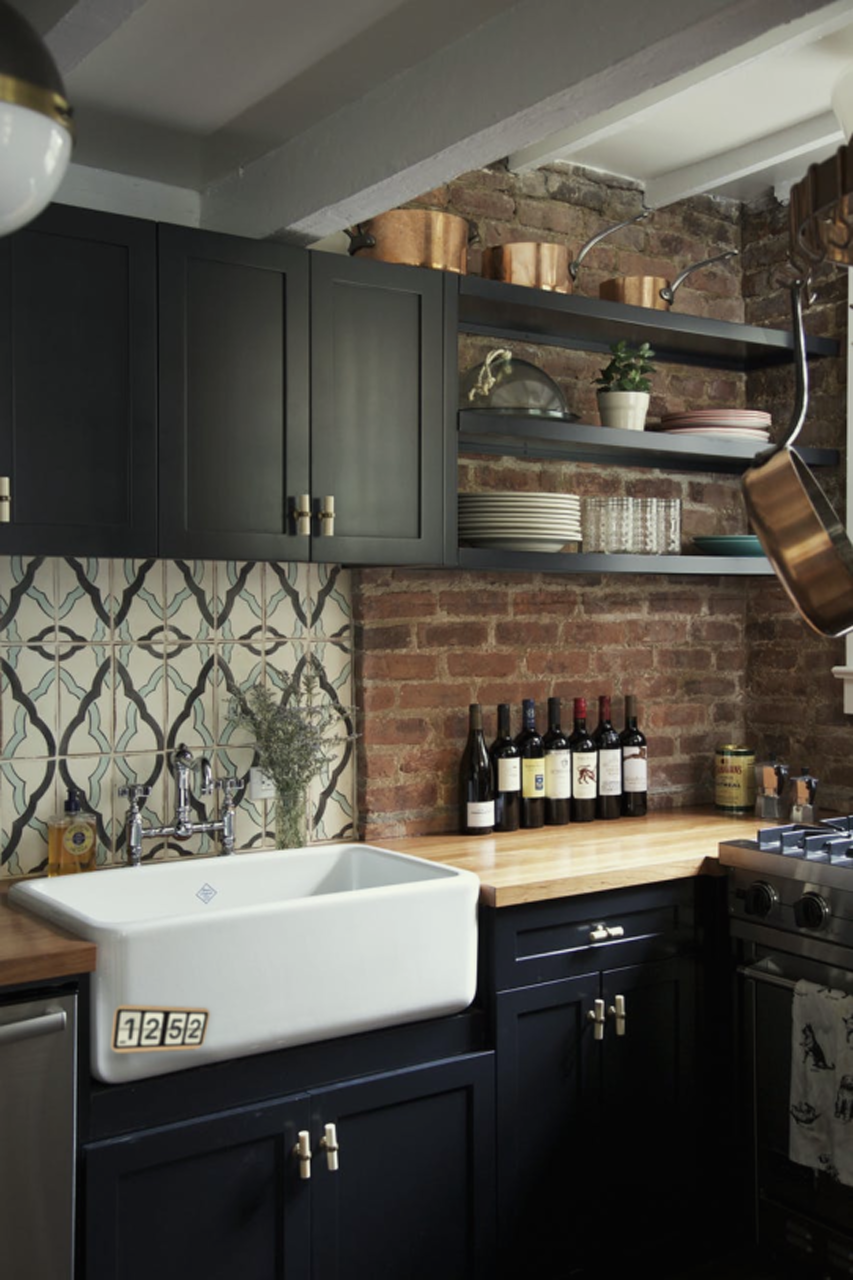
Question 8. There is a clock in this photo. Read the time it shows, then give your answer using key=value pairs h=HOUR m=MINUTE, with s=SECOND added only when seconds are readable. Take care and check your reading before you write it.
h=12 m=52
